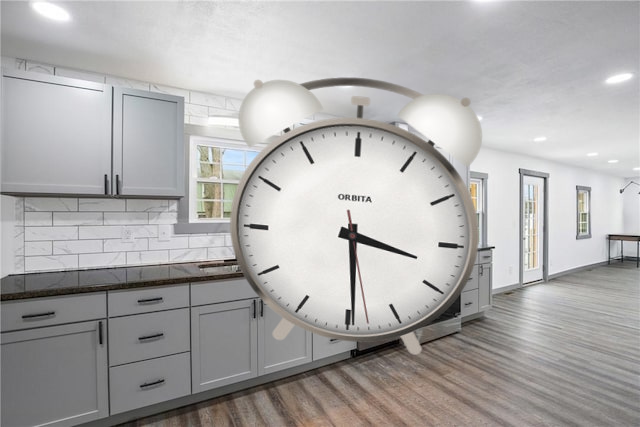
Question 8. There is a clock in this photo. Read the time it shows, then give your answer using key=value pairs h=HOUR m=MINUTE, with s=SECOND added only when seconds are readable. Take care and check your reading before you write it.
h=3 m=29 s=28
